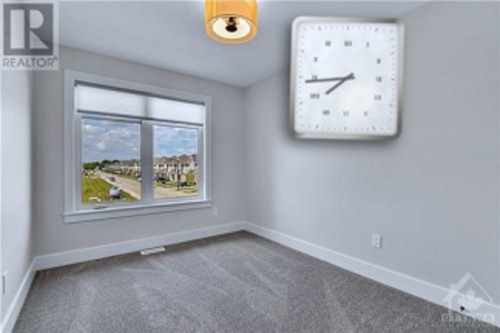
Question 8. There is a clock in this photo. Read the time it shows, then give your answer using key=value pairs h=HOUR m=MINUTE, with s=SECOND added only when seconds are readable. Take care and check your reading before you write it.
h=7 m=44
